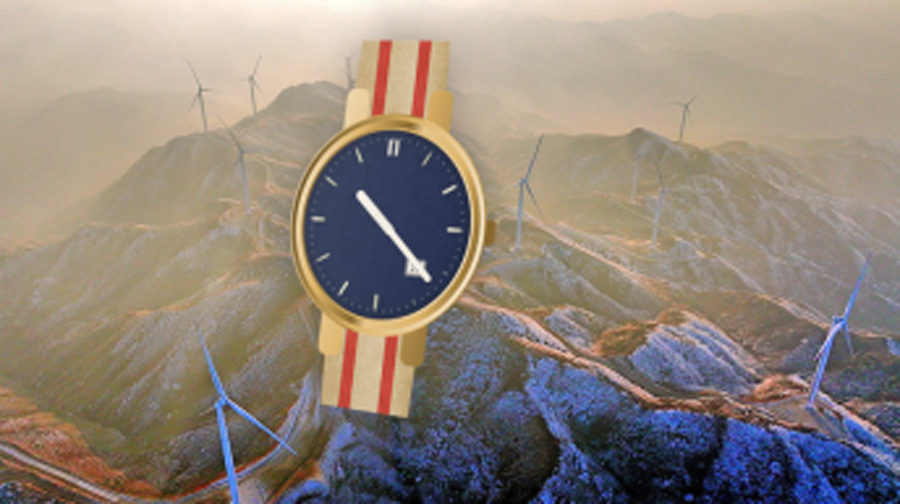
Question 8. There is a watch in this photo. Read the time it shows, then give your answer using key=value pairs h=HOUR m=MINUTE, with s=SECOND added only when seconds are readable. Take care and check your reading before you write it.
h=10 m=22
